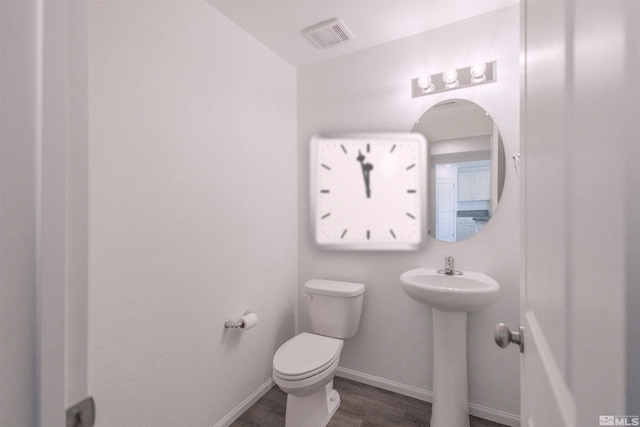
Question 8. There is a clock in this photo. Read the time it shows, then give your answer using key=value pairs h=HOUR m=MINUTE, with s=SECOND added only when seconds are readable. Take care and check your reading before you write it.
h=11 m=58
